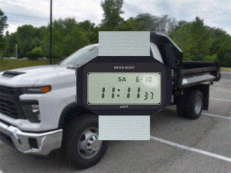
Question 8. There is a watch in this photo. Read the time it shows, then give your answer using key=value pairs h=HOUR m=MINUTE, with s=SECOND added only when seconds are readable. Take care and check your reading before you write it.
h=11 m=11 s=37
